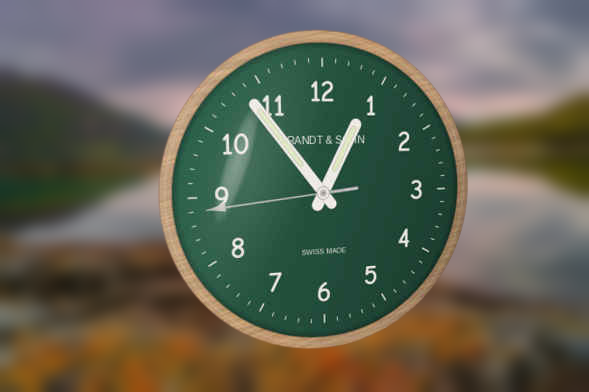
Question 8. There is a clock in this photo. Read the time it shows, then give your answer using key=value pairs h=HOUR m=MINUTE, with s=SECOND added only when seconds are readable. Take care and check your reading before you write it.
h=12 m=53 s=44
